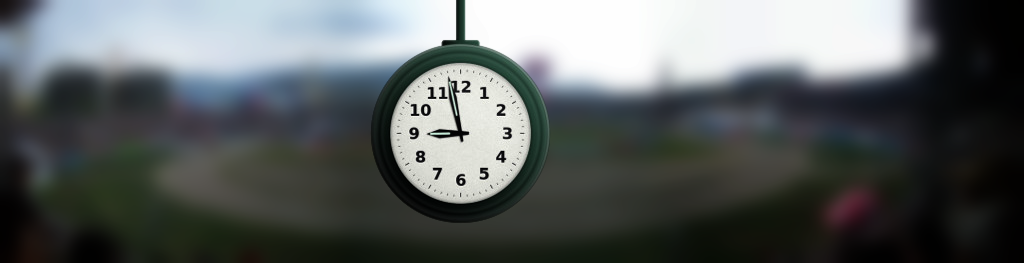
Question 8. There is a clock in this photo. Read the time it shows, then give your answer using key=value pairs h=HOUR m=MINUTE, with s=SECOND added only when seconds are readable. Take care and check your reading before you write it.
h=8 m=58
